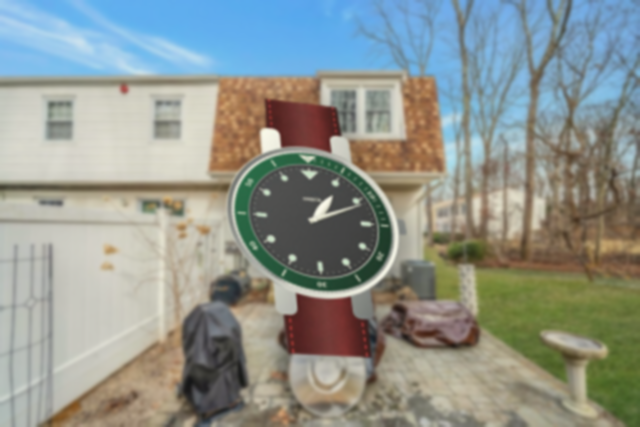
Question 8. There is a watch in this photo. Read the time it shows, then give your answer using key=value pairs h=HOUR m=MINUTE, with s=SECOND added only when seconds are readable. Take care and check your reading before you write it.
h=1 m=11
